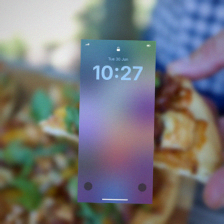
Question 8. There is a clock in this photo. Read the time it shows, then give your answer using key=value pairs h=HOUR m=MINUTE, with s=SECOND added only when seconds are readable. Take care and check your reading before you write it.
h=10 m=27
